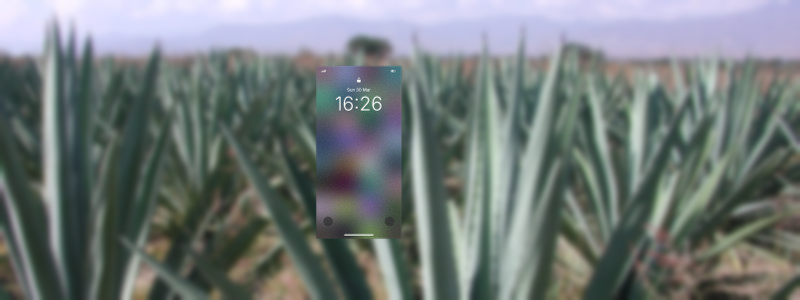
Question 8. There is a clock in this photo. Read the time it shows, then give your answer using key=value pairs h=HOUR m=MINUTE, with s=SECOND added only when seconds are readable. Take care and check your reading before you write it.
h=16 m=26
